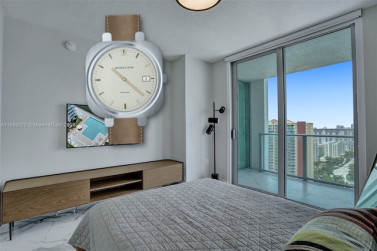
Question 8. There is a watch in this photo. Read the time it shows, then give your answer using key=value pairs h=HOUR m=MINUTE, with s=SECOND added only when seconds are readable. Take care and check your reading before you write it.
h=10 m=22
